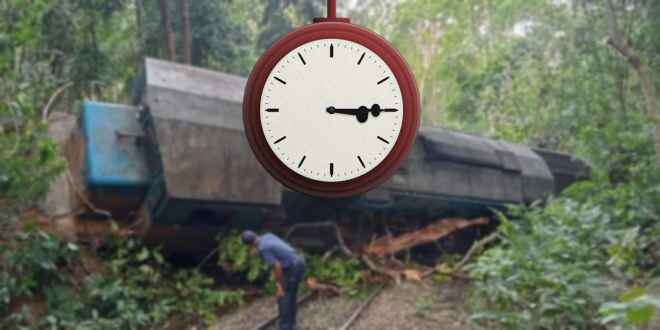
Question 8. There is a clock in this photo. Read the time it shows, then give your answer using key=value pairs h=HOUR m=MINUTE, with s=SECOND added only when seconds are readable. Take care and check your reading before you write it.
h=3 m=15
